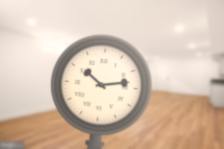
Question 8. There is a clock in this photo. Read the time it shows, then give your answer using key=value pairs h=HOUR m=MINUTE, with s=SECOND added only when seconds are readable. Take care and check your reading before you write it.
h=10 m=13
